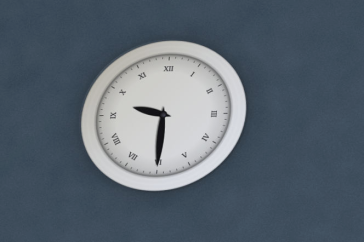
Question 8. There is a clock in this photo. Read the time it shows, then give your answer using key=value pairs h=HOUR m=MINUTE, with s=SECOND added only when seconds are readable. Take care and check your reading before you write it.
h=9 m=30
